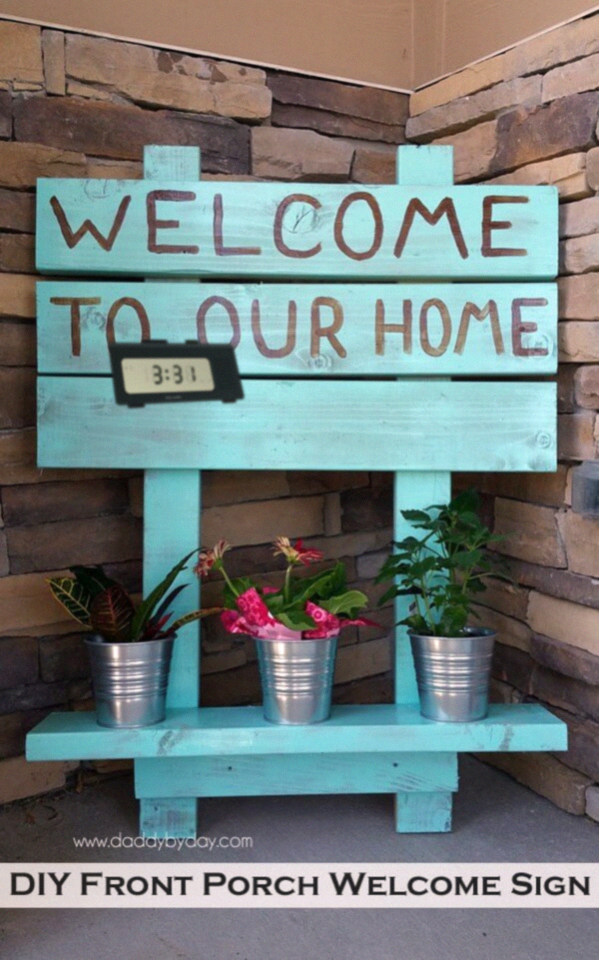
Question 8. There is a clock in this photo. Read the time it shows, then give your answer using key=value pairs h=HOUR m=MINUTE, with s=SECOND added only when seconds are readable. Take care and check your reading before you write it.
h=3 m=31
